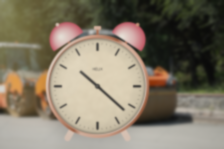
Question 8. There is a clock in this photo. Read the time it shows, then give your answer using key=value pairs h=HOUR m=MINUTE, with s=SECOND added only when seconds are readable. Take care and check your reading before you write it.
h=10 m=22
